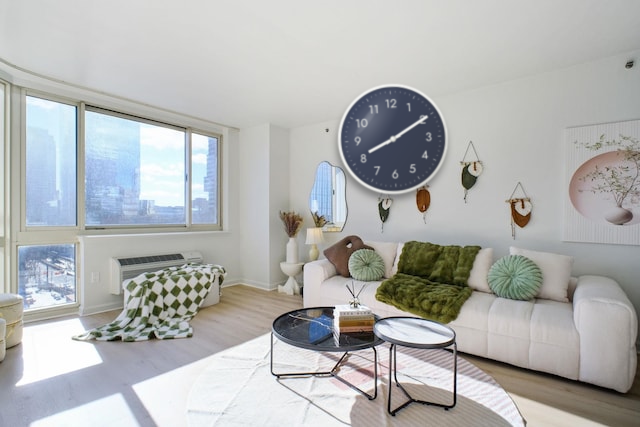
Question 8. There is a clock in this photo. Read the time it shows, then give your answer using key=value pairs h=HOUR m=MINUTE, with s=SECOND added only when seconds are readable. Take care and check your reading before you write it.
h=8 m=10
